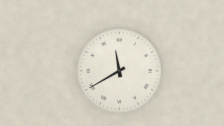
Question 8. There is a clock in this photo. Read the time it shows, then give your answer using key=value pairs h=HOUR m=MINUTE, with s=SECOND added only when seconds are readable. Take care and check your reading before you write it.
h=11 m=40
